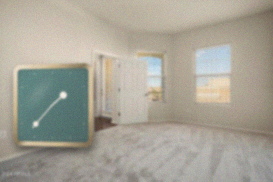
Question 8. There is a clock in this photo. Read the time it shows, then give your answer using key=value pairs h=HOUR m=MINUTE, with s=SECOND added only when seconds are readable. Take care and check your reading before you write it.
h=1 m=37
